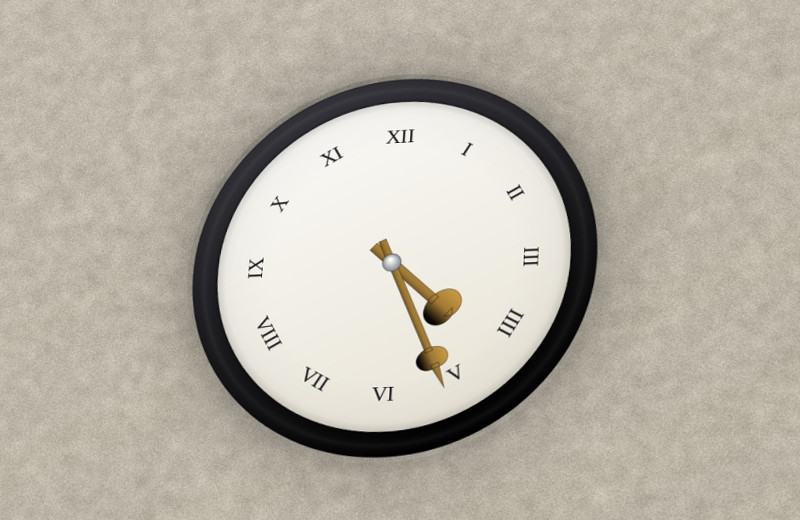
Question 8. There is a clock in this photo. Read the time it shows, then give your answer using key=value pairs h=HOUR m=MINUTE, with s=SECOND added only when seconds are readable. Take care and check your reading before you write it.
h=4 m=26
